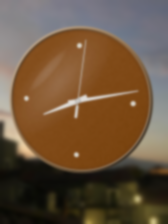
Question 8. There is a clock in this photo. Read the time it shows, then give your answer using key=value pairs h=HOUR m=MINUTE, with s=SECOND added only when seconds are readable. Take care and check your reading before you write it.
h=8 m=13 s=1
